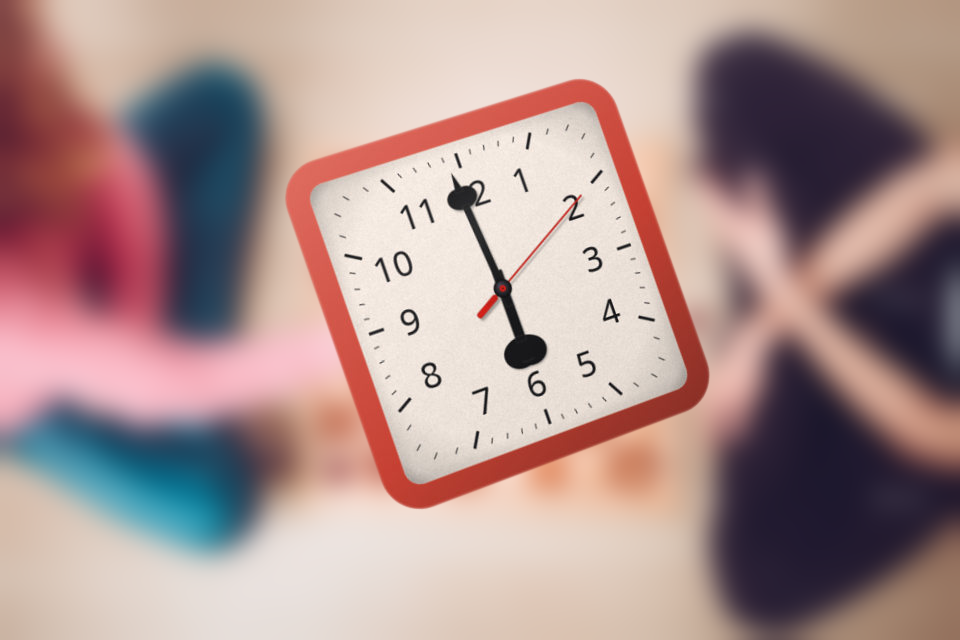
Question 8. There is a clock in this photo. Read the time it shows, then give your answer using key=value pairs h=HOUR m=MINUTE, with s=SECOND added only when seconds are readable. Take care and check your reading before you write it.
h=5 m=59 s=10
